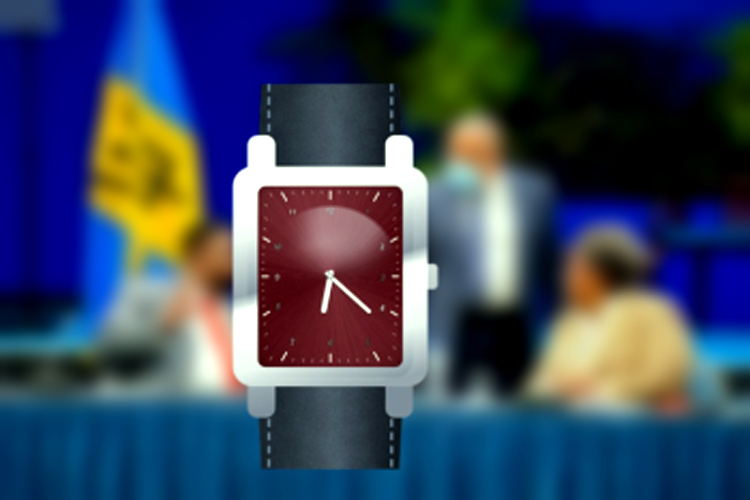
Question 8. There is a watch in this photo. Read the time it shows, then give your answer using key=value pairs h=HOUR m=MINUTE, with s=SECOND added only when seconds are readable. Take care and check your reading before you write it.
h=6 m=22
